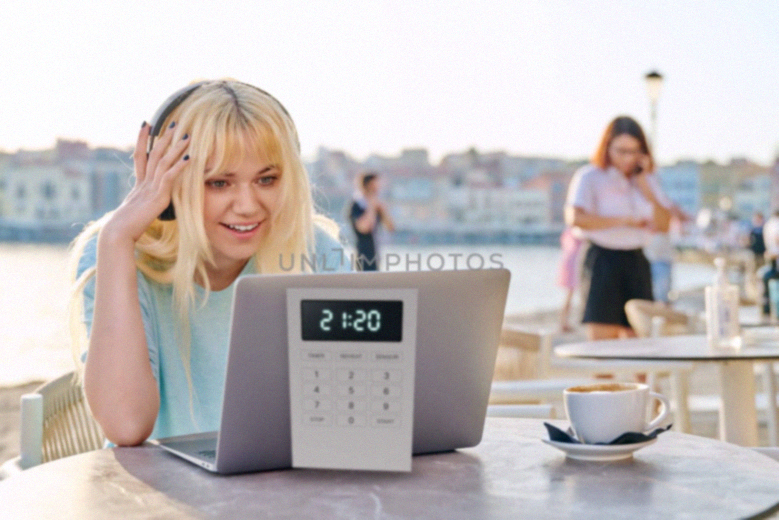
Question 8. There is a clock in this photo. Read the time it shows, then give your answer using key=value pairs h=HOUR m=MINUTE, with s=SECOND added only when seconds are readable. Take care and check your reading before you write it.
h=21 m=20
